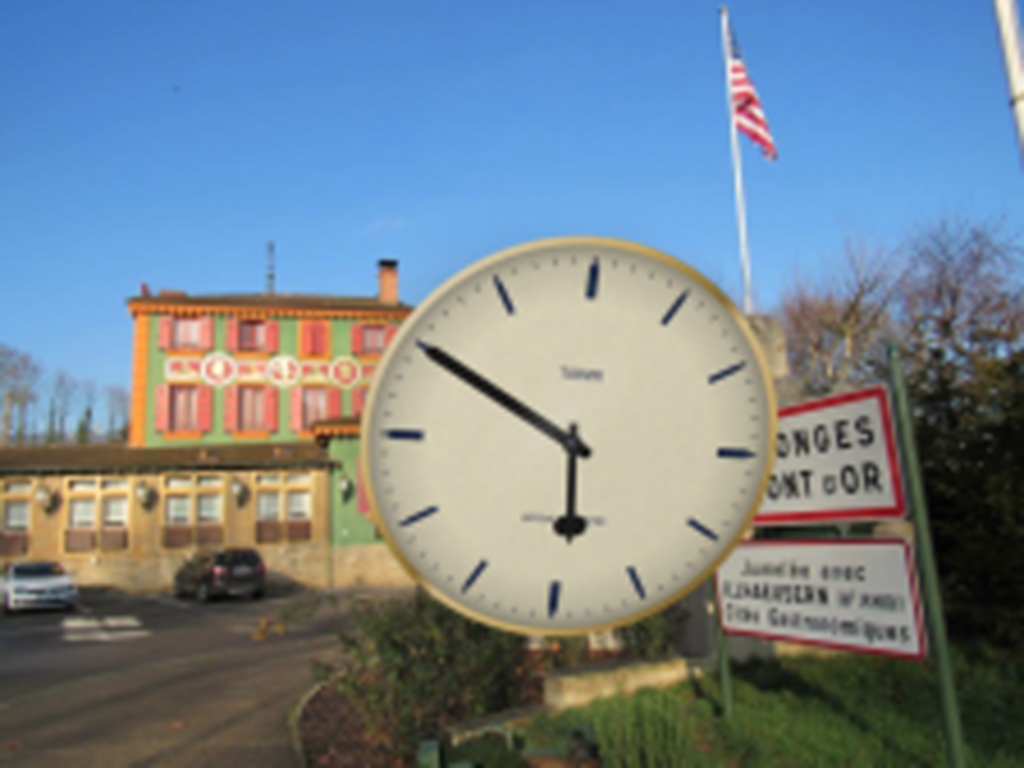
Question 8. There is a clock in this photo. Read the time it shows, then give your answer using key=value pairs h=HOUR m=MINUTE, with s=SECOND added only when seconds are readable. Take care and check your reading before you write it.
h=5 m=50
